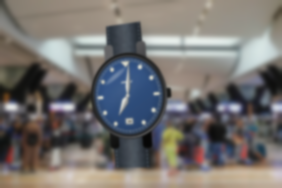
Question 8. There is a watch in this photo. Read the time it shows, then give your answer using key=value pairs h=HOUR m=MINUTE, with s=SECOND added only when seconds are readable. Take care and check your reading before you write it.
h=7 m=1
